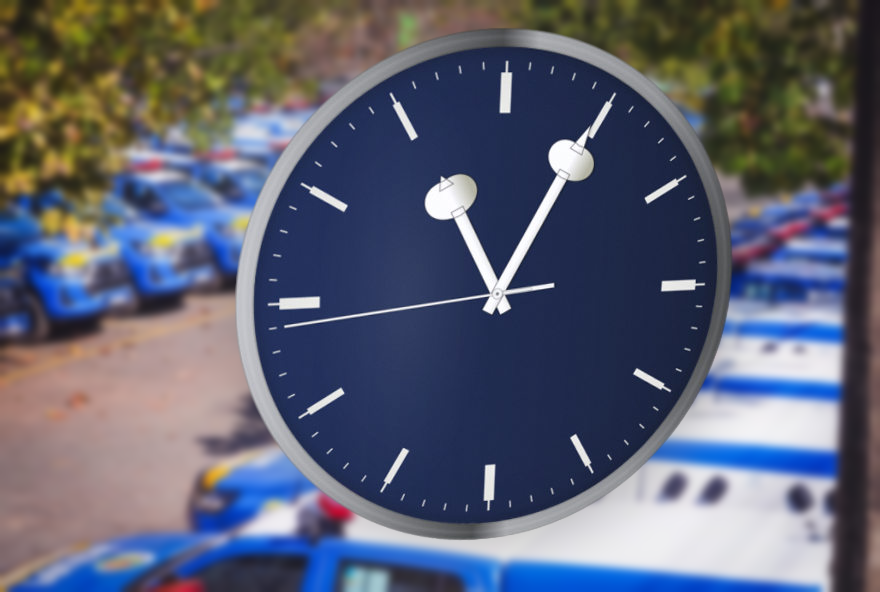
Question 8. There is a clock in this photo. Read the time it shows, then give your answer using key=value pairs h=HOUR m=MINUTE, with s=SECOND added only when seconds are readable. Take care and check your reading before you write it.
h=11 m=4 s=44
